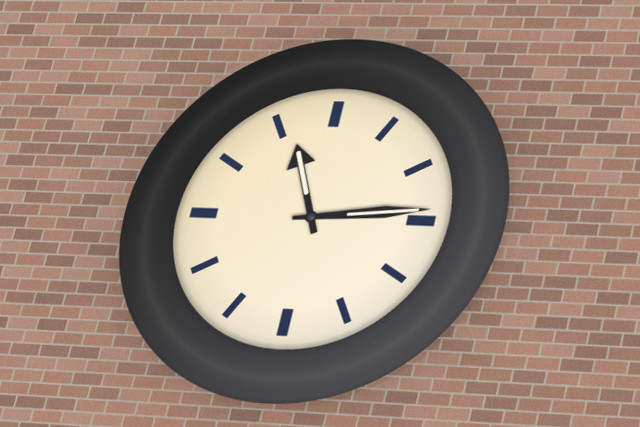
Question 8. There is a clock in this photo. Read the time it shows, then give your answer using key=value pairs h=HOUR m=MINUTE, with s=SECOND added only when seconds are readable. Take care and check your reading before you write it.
h=11 m=14
